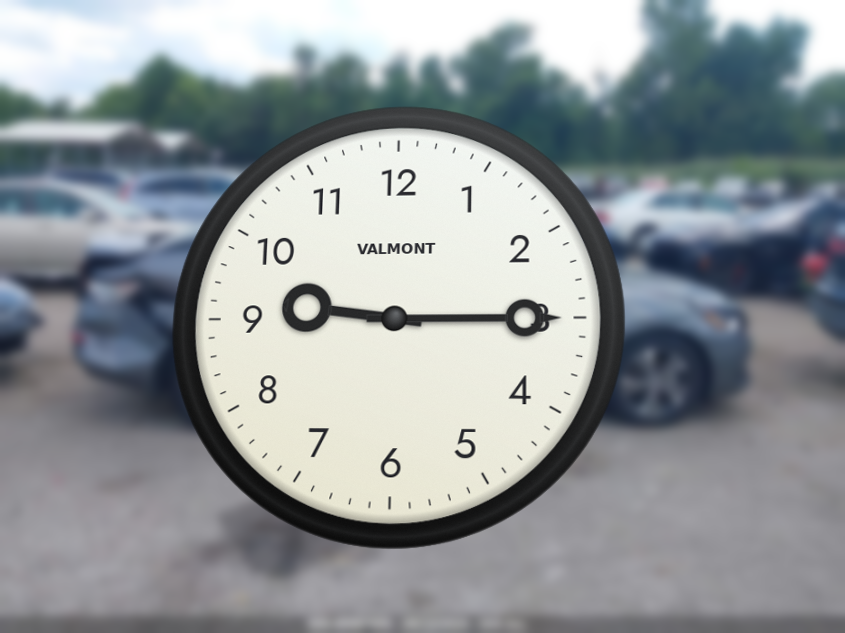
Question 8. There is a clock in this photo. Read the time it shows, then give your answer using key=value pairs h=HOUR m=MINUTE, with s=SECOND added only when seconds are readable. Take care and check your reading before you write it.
h=9 m=15
